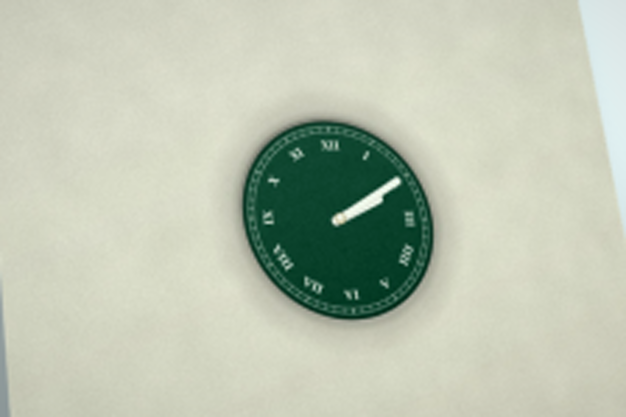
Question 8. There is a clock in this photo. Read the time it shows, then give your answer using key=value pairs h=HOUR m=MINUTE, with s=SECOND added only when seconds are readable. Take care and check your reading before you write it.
h=2 m=10
